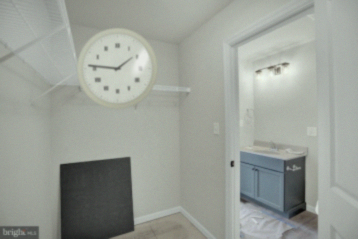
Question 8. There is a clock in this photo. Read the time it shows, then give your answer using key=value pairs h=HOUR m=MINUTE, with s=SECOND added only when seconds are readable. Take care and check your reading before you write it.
h=1 m=46
